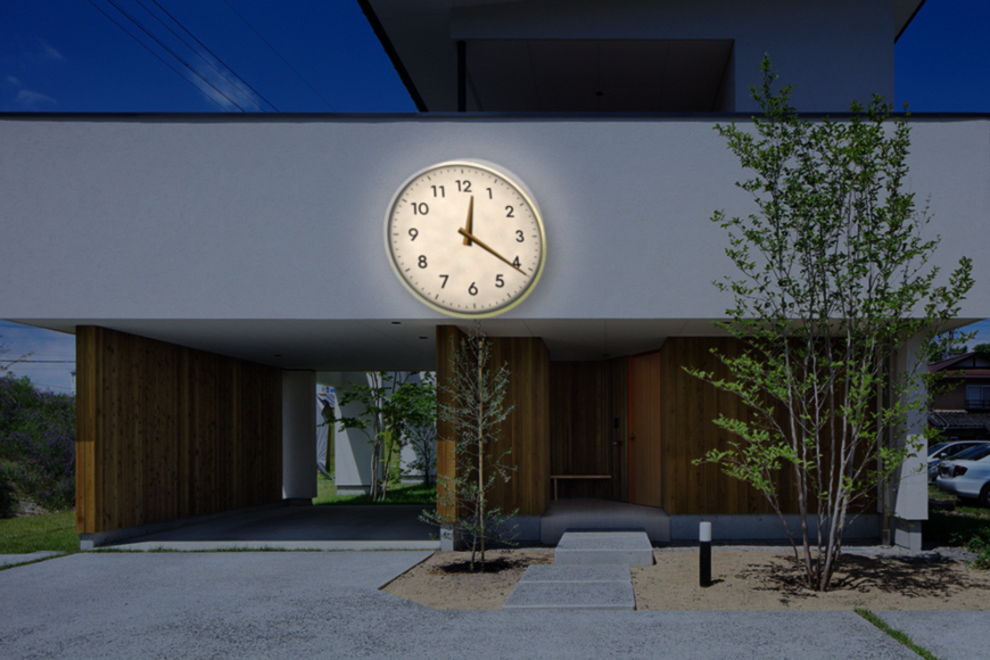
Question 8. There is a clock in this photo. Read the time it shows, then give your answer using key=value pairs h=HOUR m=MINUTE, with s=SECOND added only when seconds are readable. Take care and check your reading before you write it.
h=12 m=21
